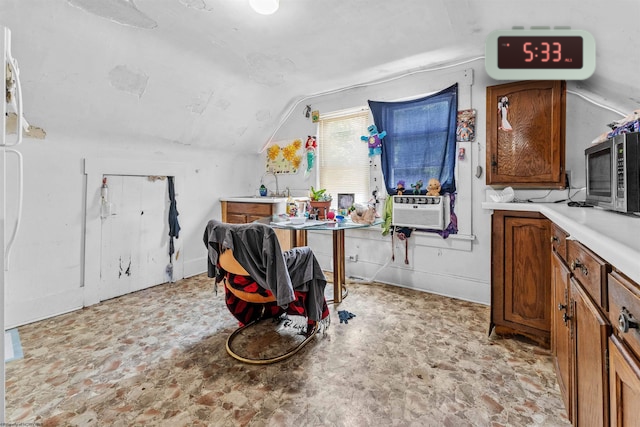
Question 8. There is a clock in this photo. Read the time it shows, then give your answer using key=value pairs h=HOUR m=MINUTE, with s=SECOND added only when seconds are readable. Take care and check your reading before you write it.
h=5 m=33
